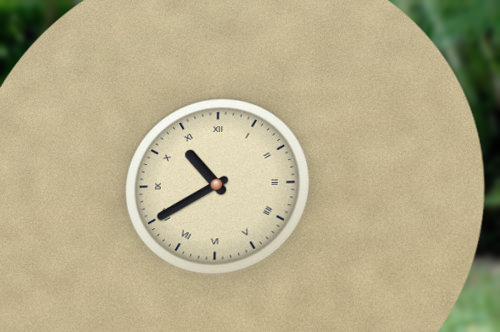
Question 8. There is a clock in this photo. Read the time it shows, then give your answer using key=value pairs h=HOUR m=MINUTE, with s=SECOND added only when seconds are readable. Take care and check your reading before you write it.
h=10 m=40
